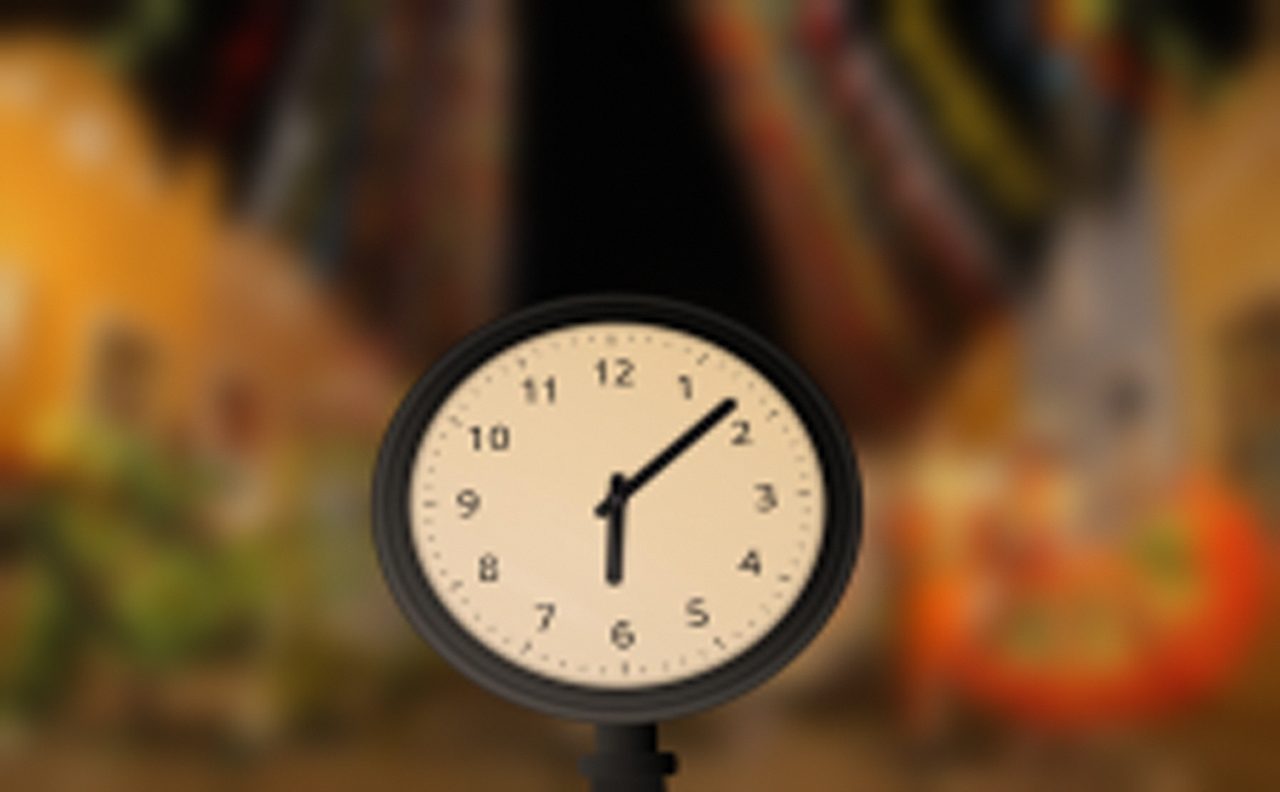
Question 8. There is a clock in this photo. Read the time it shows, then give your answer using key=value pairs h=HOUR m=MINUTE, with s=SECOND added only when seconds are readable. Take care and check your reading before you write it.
h=6 m=8
